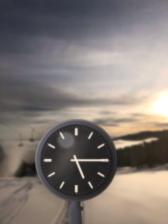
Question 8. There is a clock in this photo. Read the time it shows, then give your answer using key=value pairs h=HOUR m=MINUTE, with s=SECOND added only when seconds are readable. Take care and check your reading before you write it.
h=5 m=15
